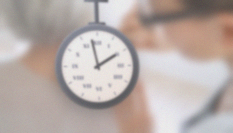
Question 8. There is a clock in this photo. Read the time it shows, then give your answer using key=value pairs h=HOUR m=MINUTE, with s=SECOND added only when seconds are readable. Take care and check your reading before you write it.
h=1 m=58
